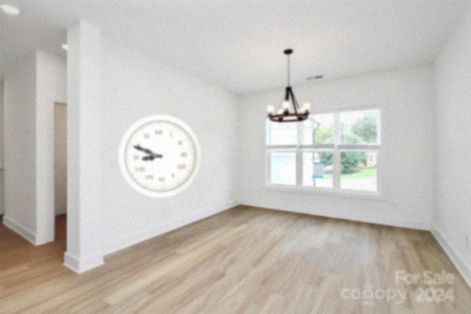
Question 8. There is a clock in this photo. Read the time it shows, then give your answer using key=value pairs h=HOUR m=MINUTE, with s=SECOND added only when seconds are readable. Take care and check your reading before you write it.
h=8 m=49
